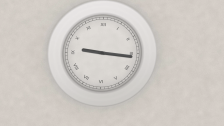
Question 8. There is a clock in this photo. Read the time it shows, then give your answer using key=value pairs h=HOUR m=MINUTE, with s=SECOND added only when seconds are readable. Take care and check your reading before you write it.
h=9 m=16
